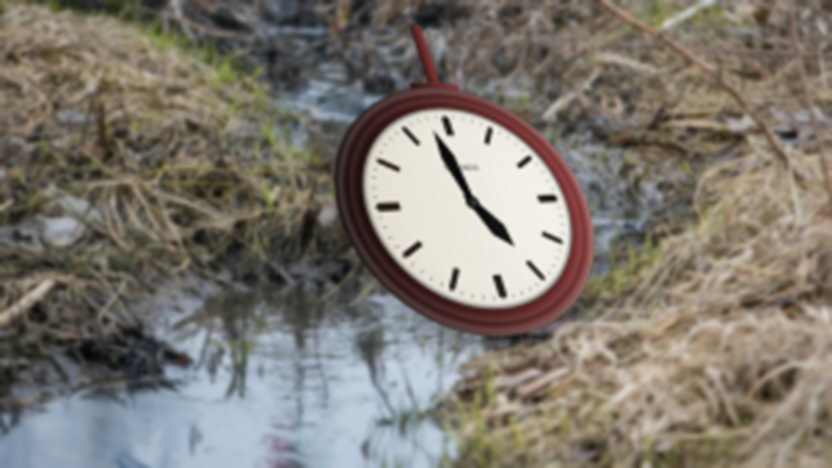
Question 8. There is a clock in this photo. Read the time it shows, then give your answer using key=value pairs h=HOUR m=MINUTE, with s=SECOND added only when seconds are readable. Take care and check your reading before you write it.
h=4 m=58
